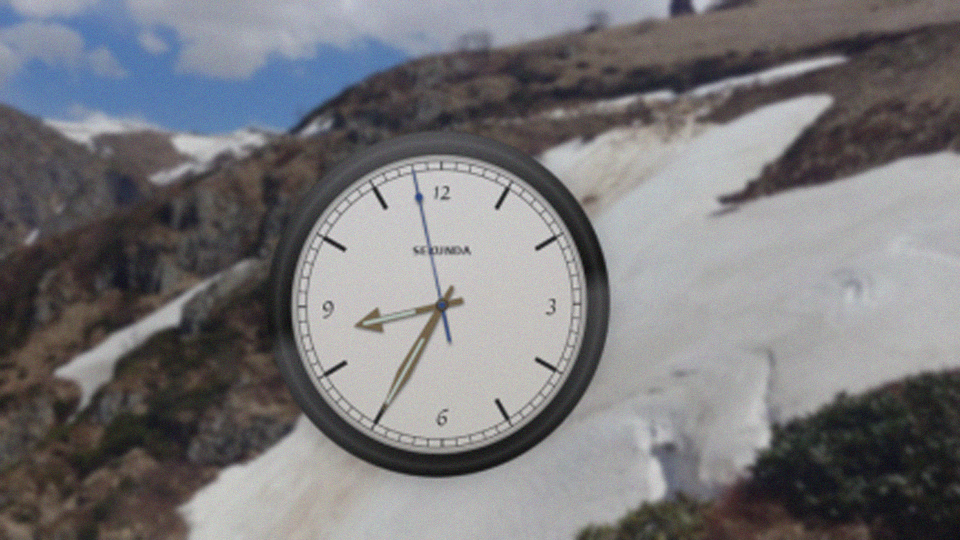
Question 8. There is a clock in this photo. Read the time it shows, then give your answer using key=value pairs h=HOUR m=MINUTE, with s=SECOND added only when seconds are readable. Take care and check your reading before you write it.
h=8 m=34 s=58
